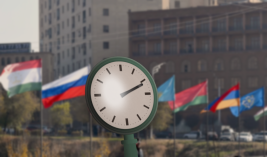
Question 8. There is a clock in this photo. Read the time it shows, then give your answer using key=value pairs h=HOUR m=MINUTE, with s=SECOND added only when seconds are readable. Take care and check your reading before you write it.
h=2 m=11
